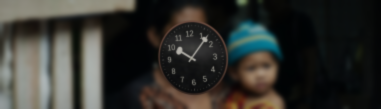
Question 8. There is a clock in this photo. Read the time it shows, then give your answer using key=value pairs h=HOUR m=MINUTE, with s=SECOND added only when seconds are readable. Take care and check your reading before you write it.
h=10 m=7
